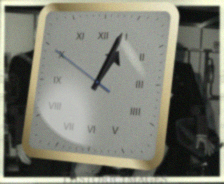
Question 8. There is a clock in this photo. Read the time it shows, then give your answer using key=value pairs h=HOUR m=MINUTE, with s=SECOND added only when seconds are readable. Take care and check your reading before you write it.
h=1 m=3 s=50
